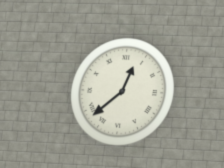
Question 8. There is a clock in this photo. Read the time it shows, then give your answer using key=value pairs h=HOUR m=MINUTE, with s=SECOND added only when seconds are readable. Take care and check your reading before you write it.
h=12 m=38
